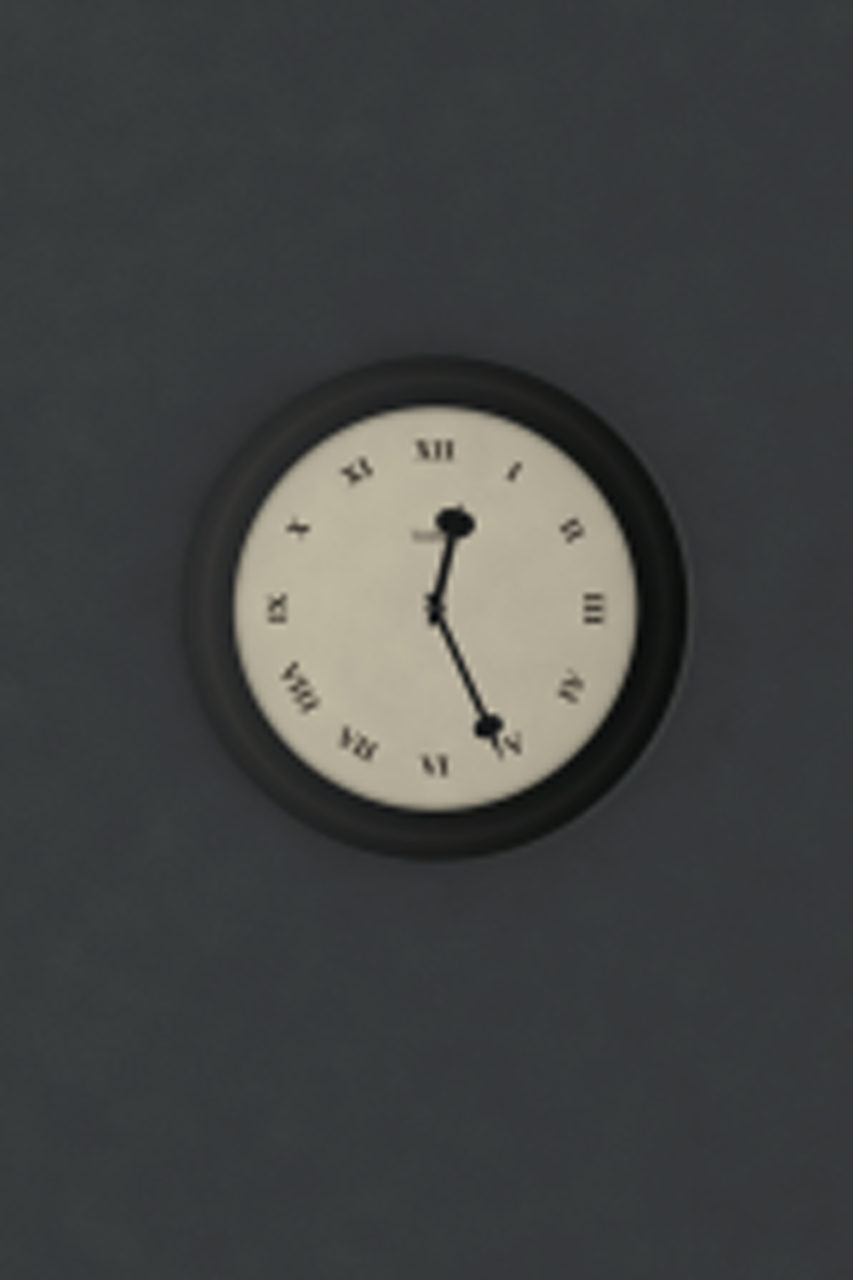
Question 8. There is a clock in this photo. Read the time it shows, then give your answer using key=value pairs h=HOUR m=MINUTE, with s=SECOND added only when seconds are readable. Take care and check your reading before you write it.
h=12 m=26
